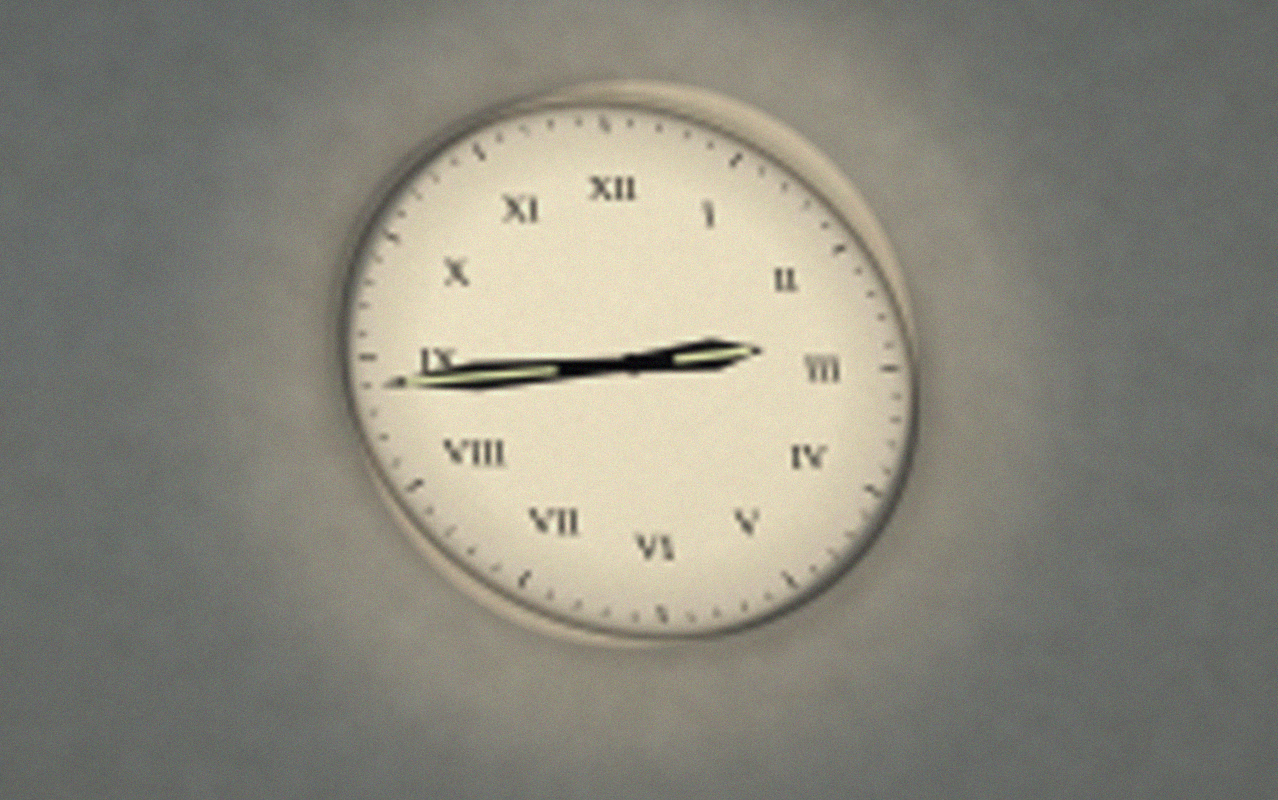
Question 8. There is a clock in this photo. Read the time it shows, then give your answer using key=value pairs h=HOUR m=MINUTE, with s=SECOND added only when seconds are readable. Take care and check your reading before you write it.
h=2 m=44
